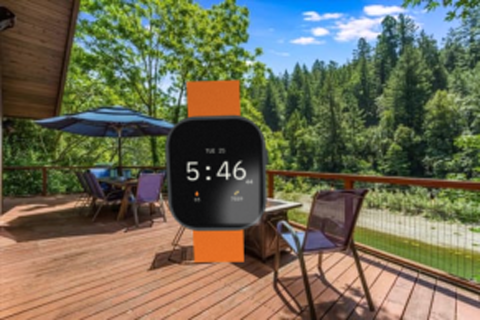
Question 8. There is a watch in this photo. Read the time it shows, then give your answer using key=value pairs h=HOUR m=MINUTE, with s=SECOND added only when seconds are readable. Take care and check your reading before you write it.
h=5 m=46
